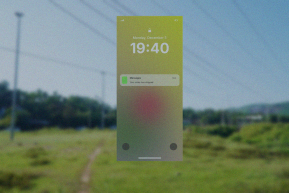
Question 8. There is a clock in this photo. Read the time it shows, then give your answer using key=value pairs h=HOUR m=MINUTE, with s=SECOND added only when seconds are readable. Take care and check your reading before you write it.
h=19 m=40
